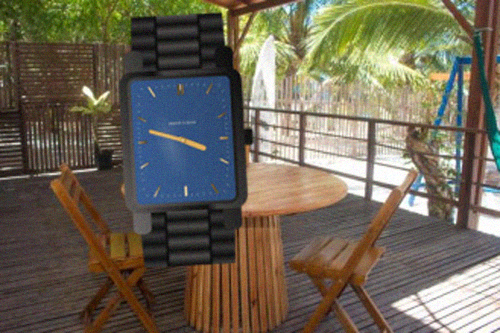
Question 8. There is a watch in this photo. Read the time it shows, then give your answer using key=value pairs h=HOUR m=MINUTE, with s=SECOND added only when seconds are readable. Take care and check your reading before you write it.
h=3 m=48
